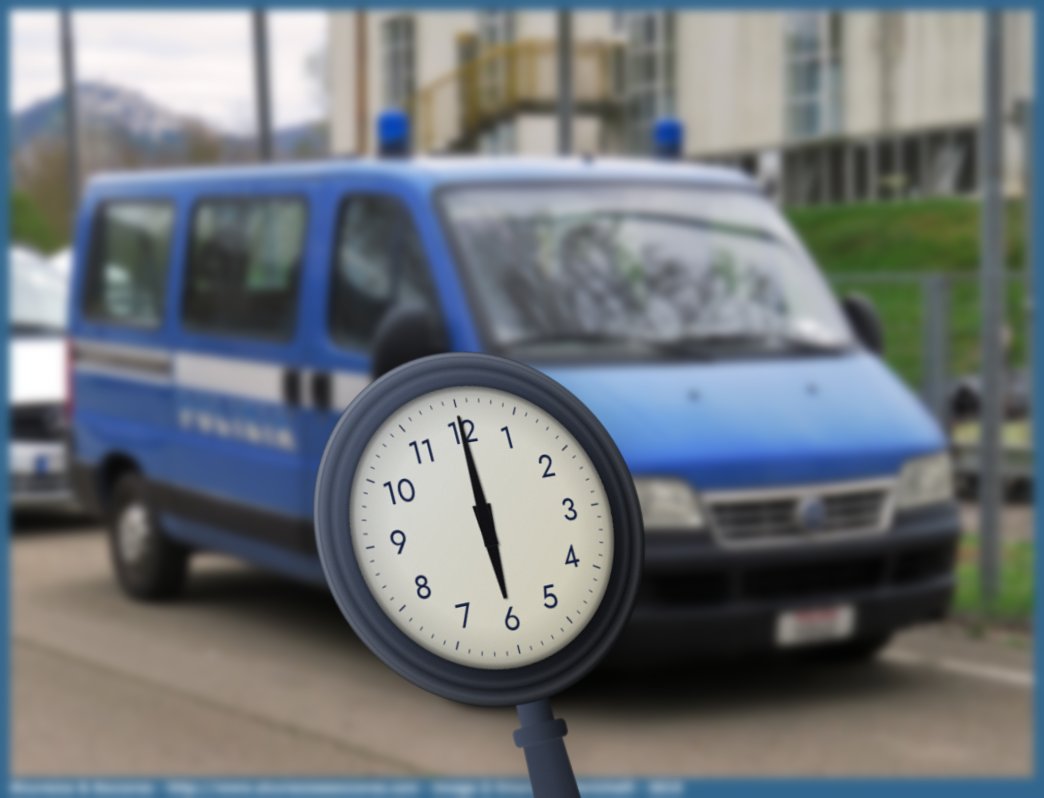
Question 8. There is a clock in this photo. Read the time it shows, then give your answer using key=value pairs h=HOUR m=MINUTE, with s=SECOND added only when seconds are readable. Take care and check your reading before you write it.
h=6 m=0
